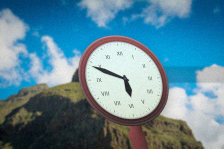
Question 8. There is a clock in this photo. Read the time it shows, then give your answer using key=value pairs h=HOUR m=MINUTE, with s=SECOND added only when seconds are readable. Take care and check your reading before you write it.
h=5 m=49
